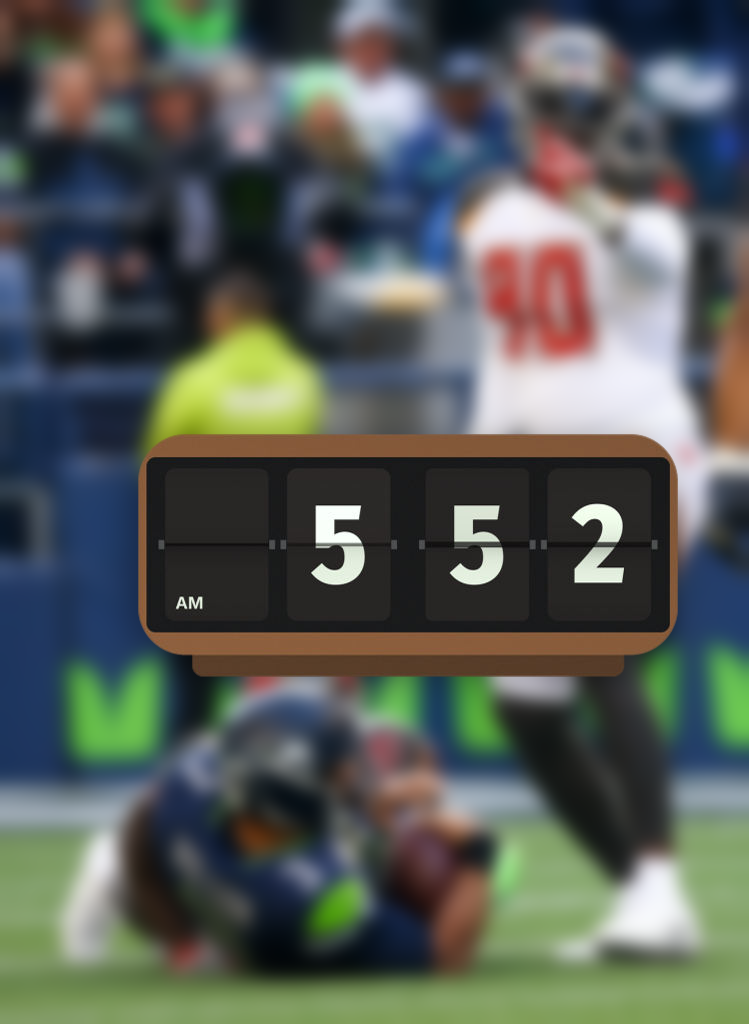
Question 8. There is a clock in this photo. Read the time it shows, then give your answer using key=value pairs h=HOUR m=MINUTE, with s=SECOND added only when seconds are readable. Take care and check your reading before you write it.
h=5 m=52
